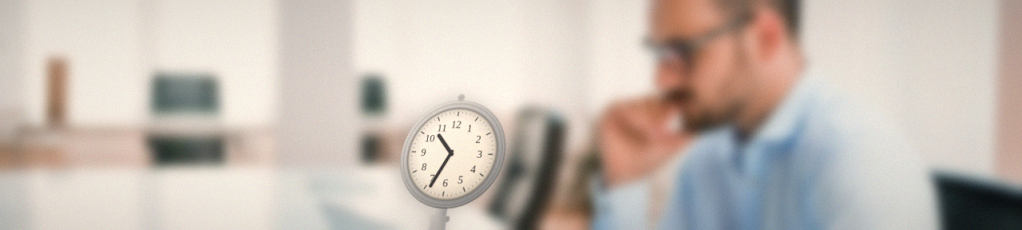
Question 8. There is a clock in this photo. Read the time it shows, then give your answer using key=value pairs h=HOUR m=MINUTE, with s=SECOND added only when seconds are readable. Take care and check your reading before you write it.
h=10 m=34
